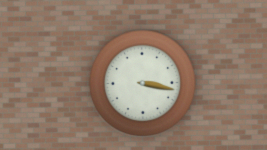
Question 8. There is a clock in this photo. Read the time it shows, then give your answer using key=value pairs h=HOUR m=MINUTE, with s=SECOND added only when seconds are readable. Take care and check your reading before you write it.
h=3 m=17
